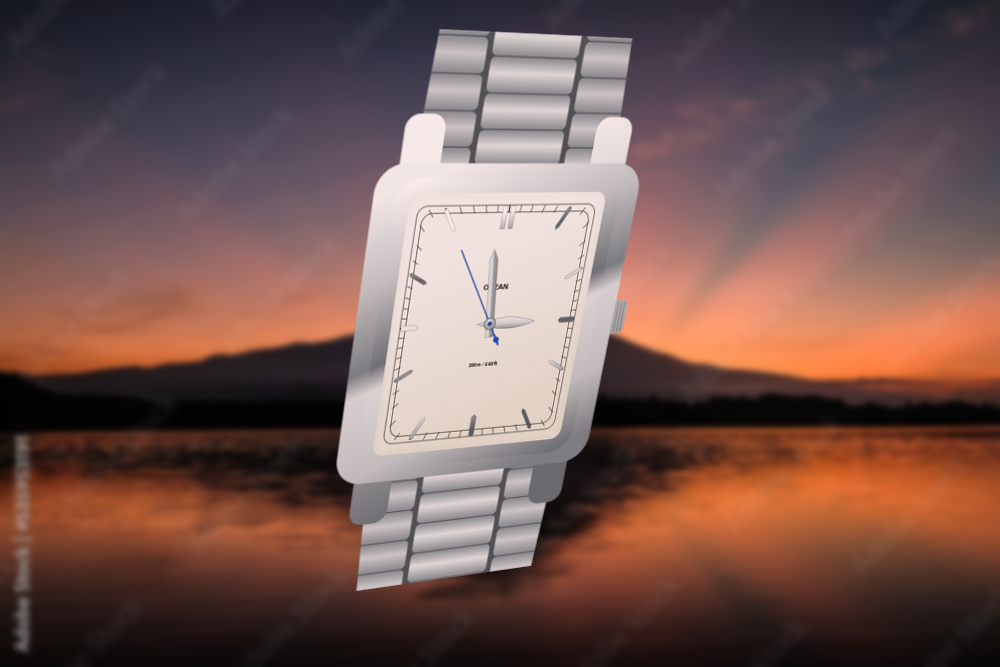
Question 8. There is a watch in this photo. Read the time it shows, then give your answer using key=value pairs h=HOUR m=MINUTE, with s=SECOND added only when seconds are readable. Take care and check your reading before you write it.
h=2 m=58 s=55
